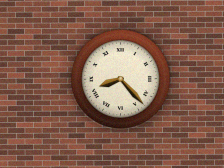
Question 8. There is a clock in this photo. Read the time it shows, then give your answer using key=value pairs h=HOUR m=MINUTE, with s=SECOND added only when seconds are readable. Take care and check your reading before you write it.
h=8 m=23
